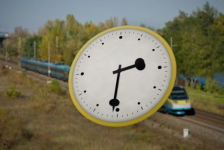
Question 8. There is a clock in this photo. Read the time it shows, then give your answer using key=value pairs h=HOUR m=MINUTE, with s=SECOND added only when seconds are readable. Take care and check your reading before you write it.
h=2 m=31
